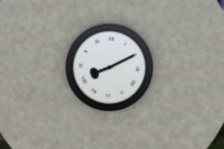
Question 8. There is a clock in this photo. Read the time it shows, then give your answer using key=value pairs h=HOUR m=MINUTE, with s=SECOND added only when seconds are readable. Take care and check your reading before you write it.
h=8 m=10
